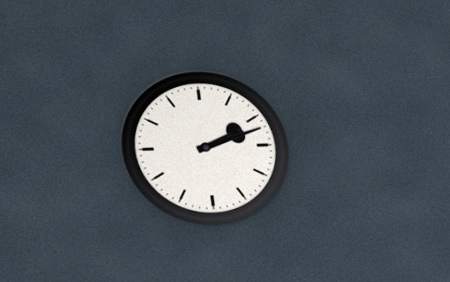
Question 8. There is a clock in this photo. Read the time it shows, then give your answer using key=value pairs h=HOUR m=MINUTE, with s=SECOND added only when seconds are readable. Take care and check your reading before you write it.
h=2 m=12
